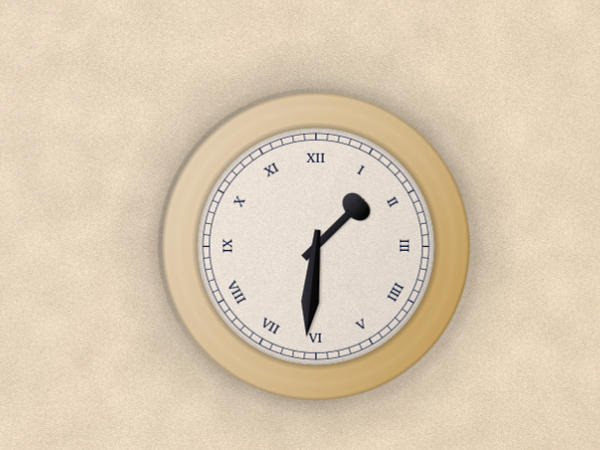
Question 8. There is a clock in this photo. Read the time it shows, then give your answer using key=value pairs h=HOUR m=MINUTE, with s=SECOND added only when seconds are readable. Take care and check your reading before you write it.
h=1 m=31
